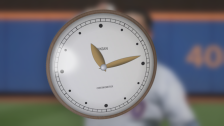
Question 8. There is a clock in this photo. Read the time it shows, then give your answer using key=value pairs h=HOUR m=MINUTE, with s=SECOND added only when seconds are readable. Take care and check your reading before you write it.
h=11 m=13
